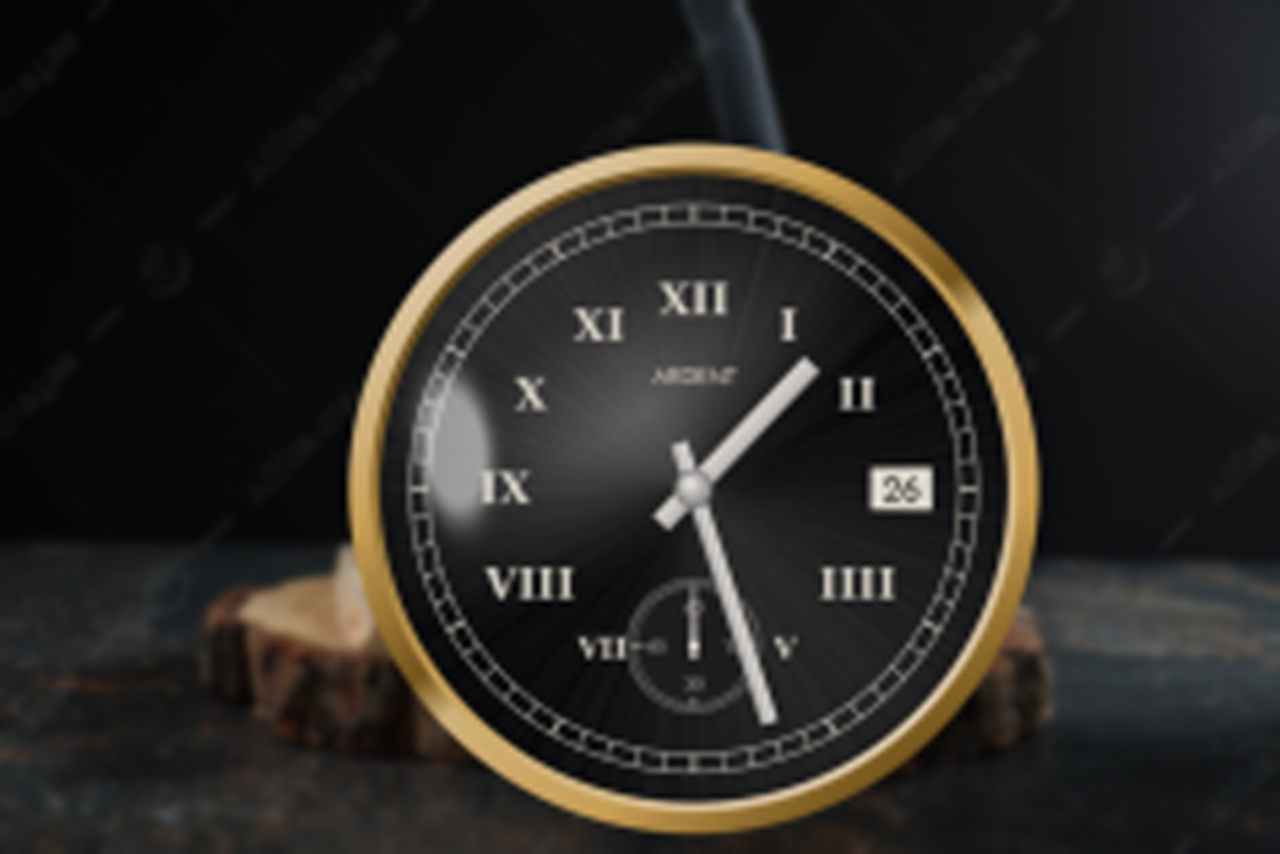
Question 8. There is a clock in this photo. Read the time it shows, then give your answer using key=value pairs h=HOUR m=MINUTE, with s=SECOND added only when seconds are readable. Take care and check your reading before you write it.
h=1 m=27
